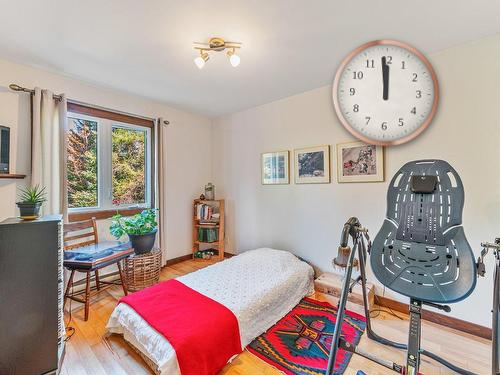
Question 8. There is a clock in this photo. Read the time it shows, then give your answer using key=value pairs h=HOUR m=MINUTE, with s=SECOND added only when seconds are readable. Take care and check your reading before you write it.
h=11 m=59
